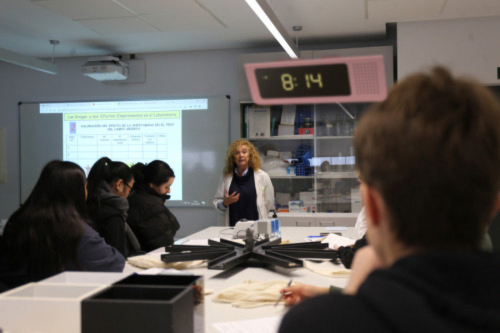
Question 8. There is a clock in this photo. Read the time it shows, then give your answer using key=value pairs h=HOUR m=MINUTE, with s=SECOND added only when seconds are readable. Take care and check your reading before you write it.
h=8 m=14
